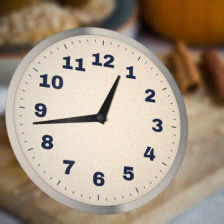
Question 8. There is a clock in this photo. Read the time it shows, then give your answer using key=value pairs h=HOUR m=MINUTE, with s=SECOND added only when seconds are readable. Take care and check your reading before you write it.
h=12 m=43
